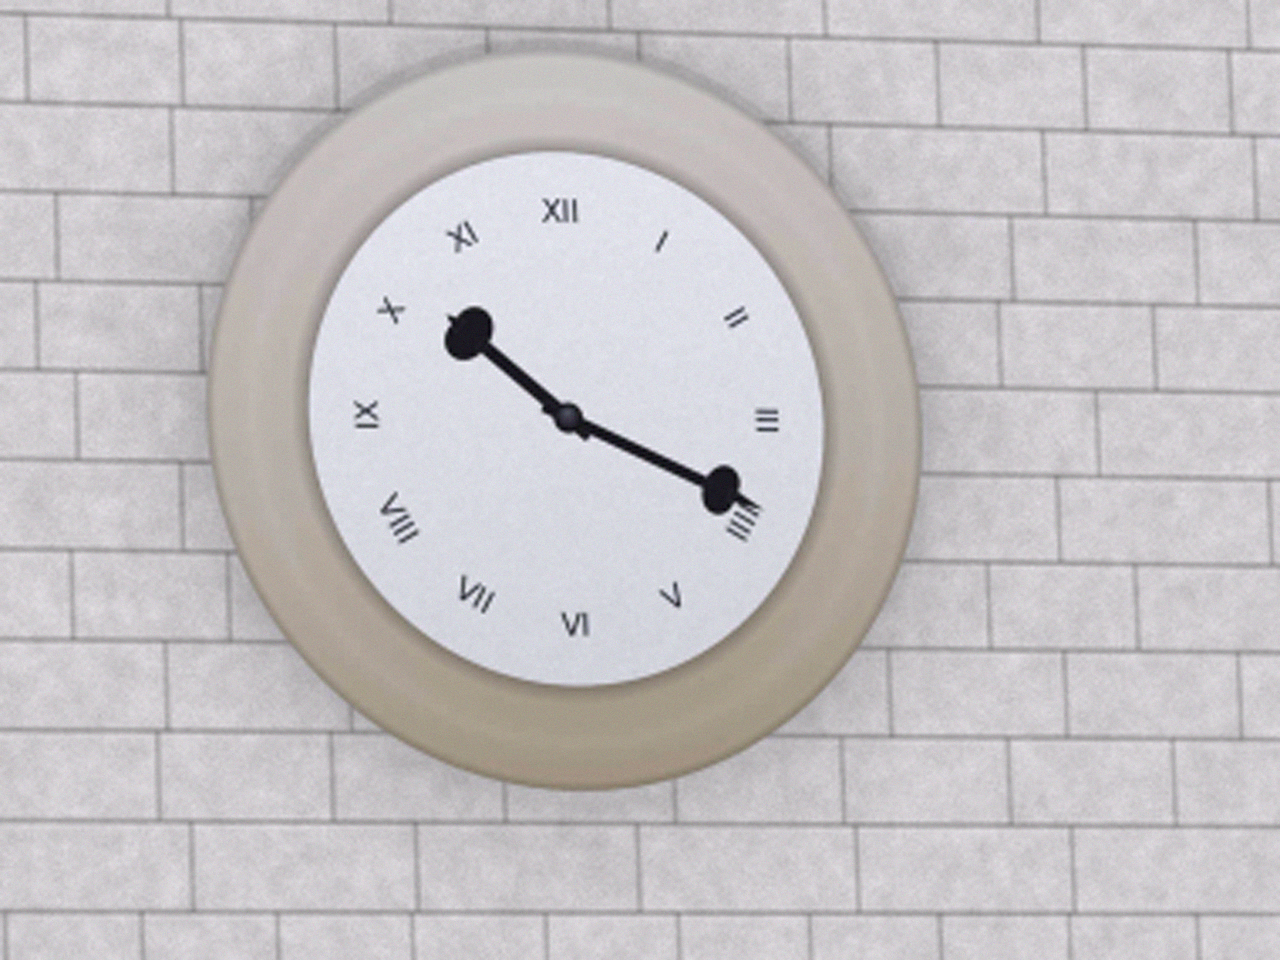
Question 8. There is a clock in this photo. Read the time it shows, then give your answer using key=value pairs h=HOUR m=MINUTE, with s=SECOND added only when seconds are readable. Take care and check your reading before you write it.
h=10 m=19
